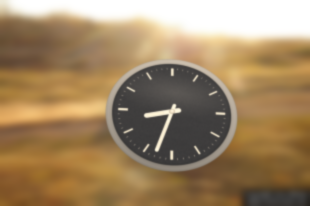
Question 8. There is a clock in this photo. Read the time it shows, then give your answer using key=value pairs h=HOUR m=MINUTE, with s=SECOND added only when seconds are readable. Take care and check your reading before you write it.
h=8 m=33
